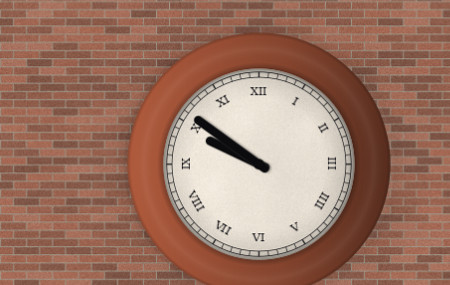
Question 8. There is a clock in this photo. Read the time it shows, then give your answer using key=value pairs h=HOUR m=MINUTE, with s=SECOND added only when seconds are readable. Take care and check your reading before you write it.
h=9 m=51
